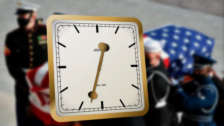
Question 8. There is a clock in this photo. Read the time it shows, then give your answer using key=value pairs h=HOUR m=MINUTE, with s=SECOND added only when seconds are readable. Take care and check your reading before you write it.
h=12 m=33
